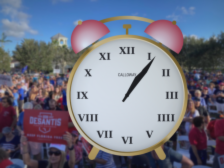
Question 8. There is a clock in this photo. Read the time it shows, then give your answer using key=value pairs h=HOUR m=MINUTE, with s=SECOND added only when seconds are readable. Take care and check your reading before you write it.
h=1 m=6
